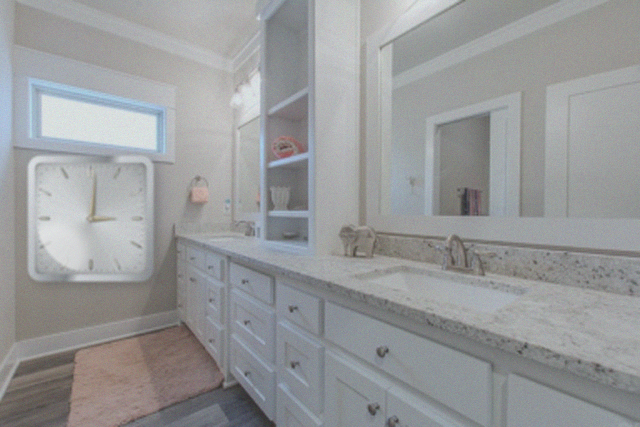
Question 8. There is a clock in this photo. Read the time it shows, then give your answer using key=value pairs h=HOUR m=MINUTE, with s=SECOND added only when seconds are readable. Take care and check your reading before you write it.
h=3 m=1
